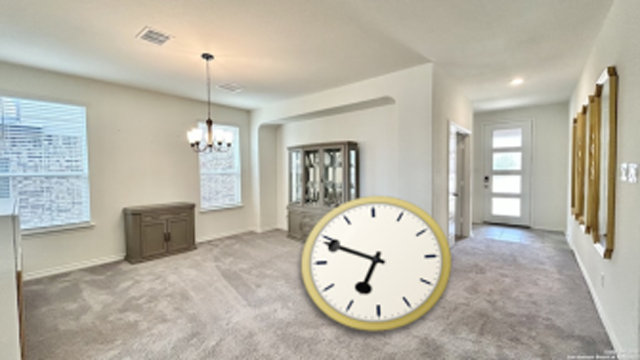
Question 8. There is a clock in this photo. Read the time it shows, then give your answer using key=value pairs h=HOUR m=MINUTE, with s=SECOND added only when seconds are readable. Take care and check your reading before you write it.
h=6 m=49
